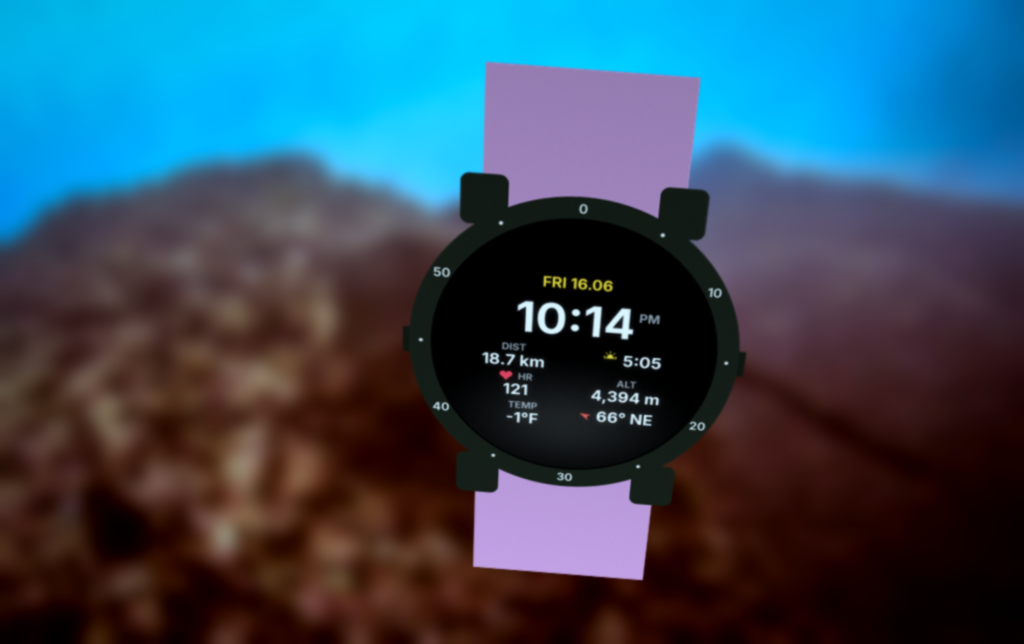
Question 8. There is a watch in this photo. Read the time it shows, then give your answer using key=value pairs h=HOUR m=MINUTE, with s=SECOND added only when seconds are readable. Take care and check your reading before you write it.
h=10 m=14
